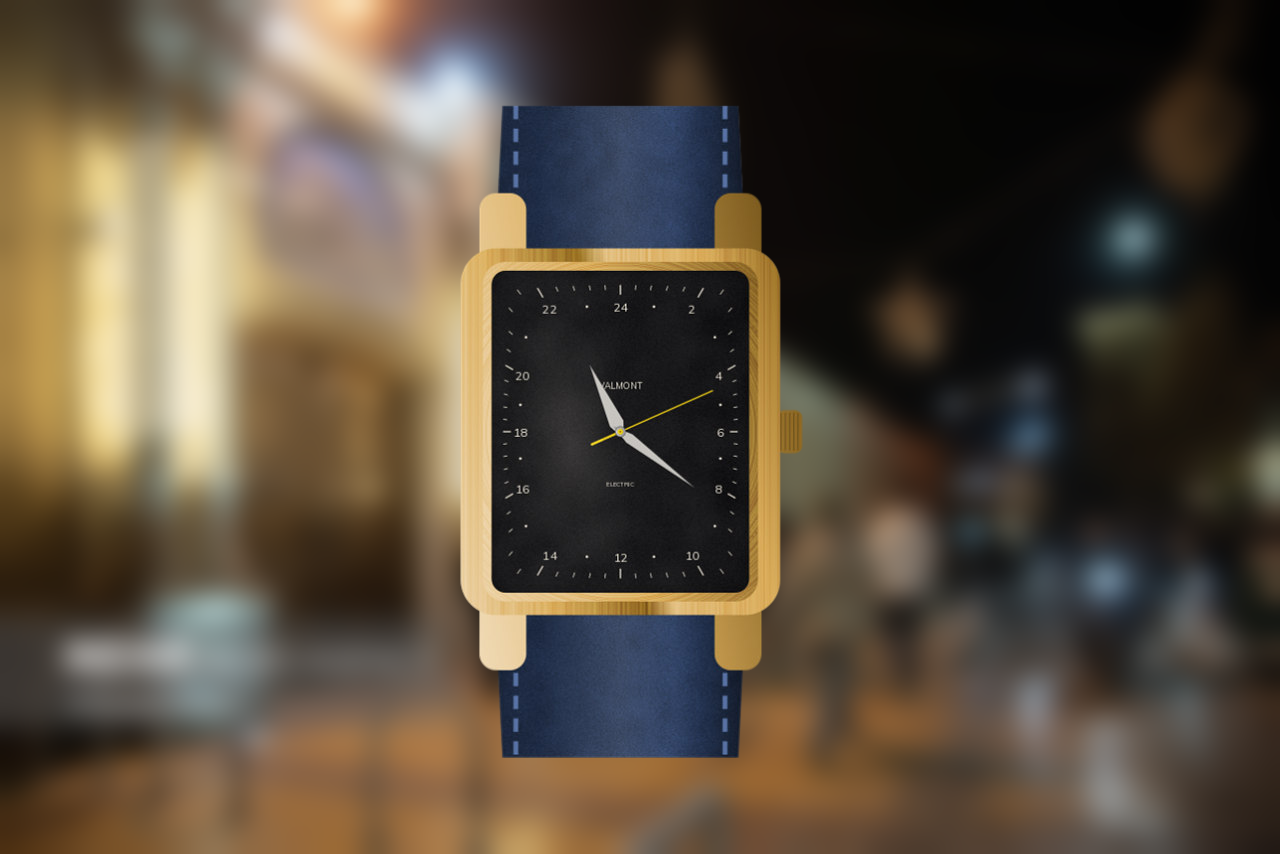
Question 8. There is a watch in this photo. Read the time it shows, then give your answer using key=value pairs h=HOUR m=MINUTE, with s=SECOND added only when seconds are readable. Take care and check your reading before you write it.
h=22 m=21 s=11
